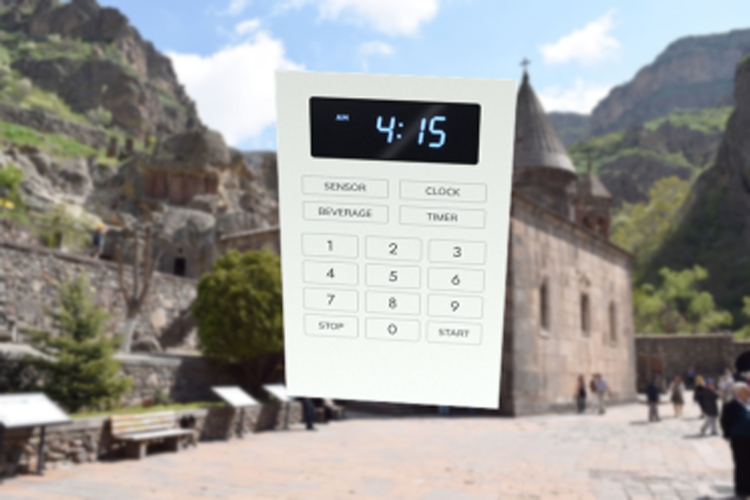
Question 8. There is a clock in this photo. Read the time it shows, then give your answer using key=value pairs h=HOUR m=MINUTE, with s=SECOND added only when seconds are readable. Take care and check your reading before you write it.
h=4 m=15
